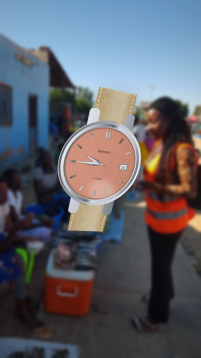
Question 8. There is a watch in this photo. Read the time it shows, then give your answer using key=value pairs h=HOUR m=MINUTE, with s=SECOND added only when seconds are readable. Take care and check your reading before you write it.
h=9 m=45
